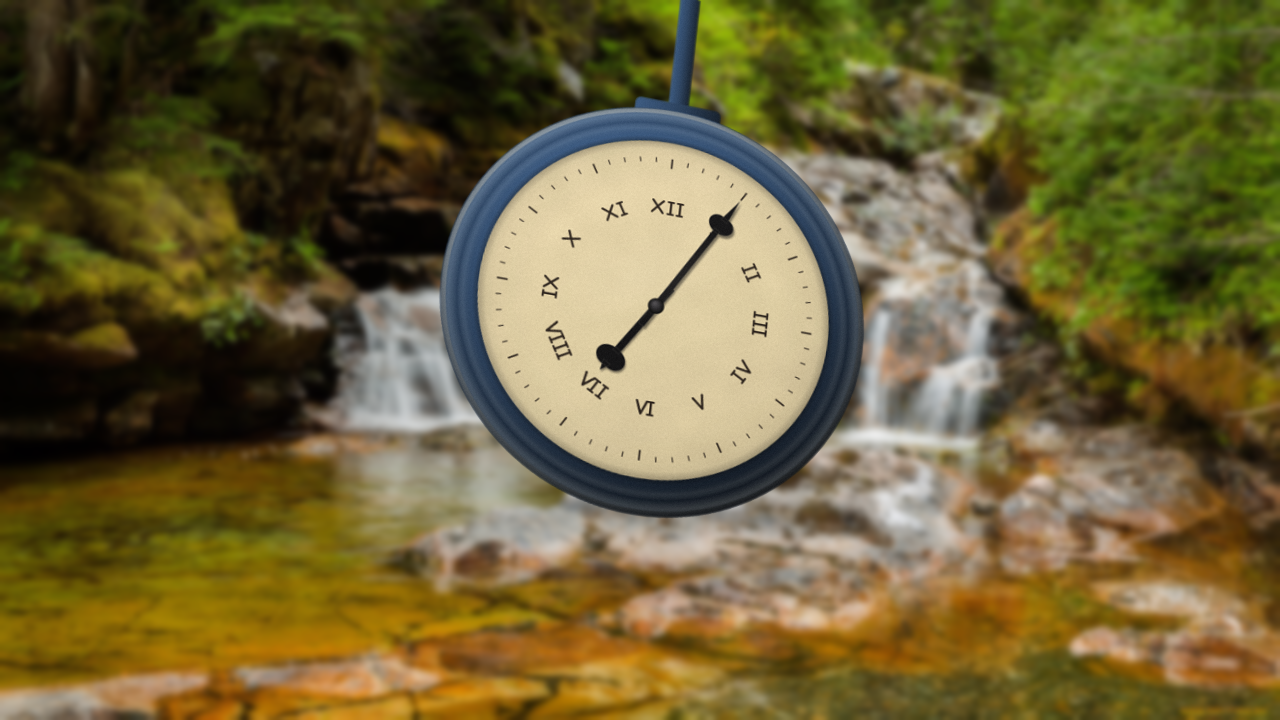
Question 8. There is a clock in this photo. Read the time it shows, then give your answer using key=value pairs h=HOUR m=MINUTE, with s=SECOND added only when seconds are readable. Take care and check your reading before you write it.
h=7 m=5
